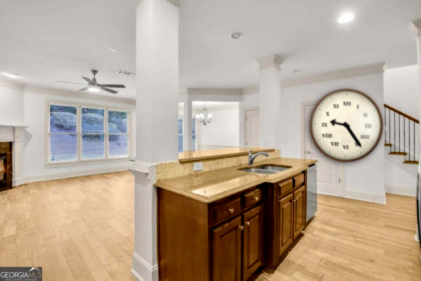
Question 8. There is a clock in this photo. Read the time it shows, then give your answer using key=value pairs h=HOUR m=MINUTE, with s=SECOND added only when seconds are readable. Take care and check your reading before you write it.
h=9 m=24
